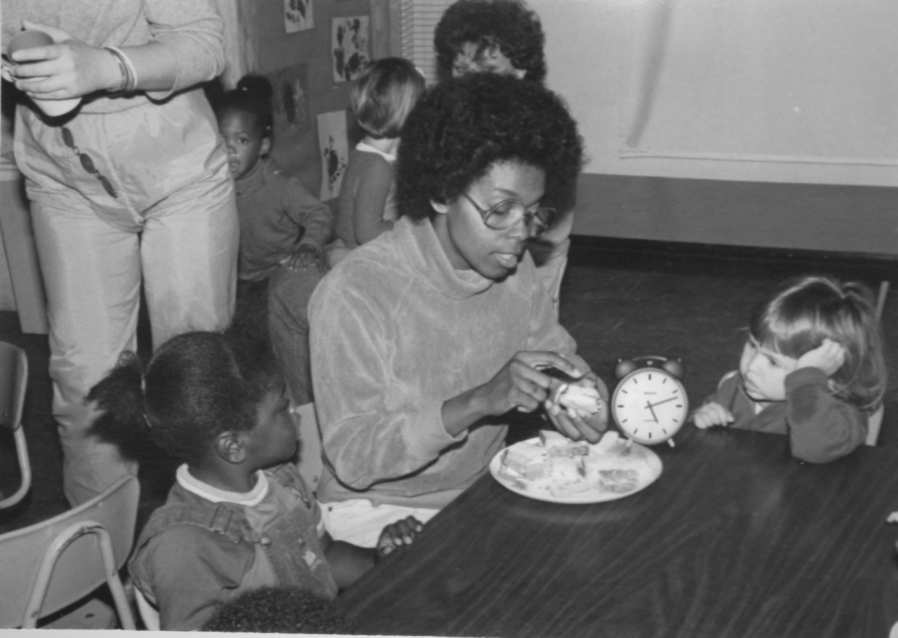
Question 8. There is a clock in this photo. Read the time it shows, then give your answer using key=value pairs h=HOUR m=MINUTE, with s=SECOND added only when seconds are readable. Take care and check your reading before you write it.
h=5 m=12
